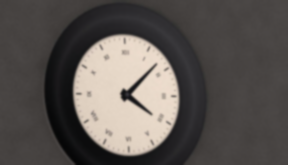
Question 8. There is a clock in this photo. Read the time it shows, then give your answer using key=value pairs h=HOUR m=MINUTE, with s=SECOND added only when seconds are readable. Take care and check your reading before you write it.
h=4 m=8
